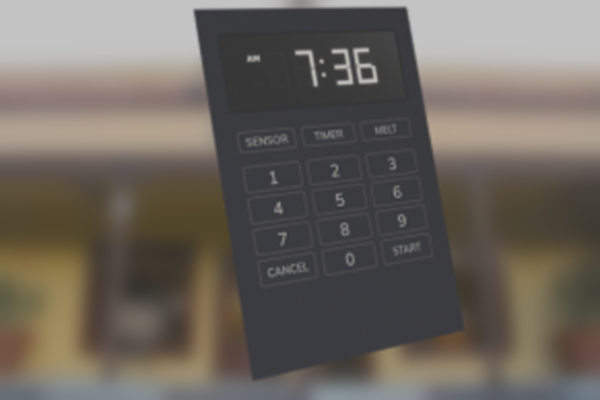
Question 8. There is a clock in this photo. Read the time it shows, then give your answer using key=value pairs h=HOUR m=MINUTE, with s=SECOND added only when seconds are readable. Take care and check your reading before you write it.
h=7 m=36
